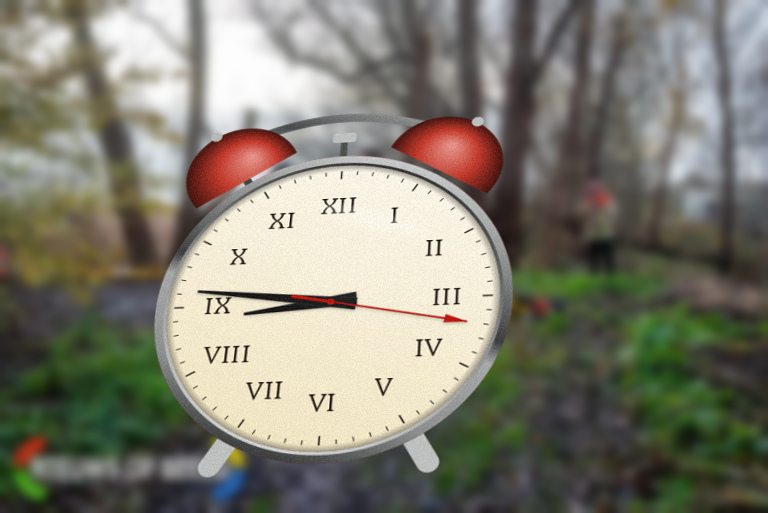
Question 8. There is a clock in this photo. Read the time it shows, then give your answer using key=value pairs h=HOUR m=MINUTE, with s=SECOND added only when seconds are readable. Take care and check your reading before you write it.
h=8 m=46 s=17
